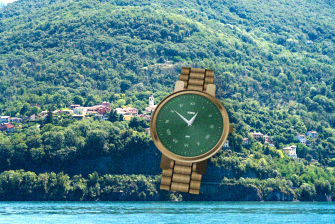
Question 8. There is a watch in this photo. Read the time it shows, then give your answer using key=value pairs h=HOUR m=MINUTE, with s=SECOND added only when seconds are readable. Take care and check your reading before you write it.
h=12 m=51
